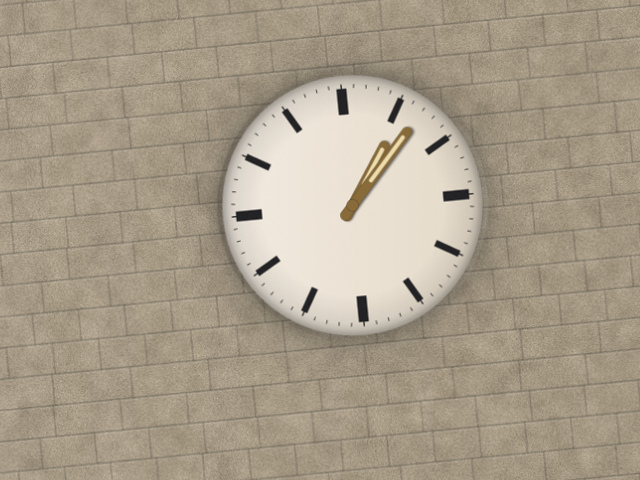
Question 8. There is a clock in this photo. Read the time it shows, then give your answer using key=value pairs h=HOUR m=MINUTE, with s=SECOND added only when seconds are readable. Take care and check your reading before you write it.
h=1 m=7
